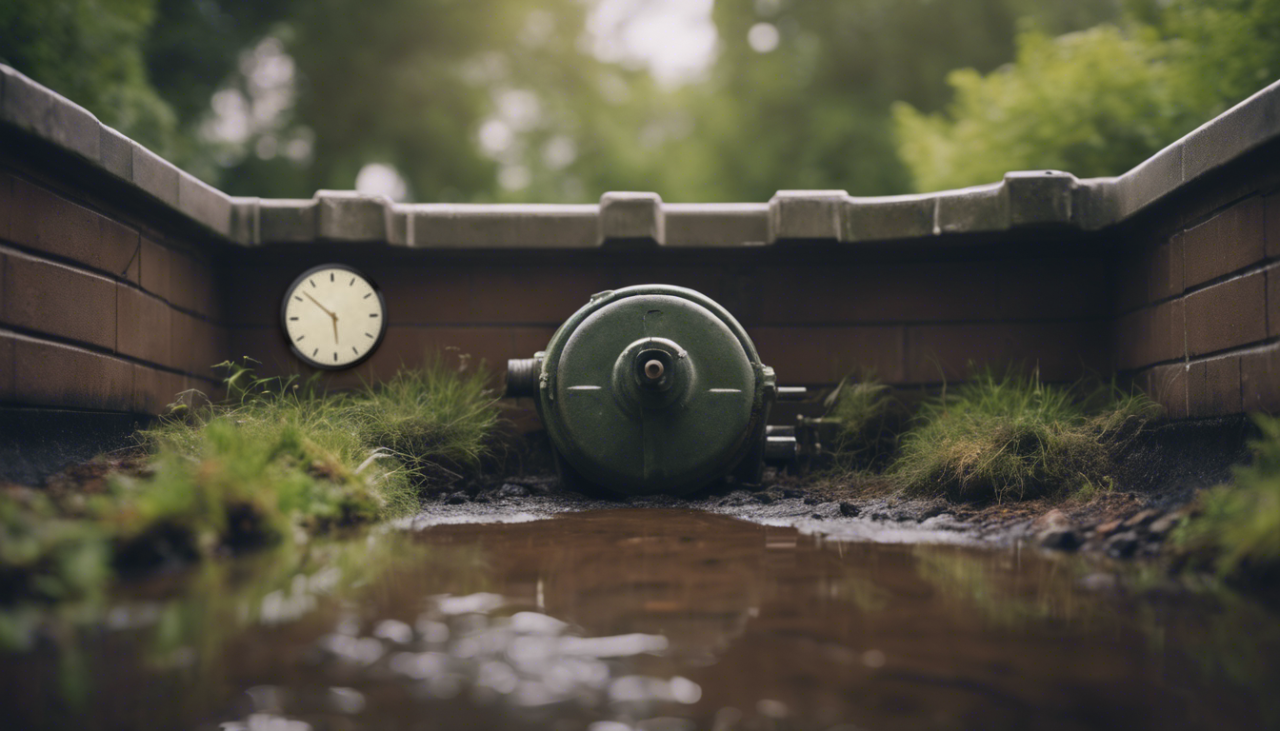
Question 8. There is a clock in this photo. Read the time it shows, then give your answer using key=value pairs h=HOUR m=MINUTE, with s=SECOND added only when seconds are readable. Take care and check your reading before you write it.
h=5 m=52
